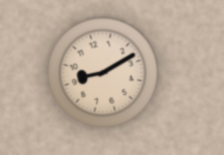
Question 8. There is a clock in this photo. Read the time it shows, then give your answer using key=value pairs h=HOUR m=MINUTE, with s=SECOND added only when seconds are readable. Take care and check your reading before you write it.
h=9 m=13
